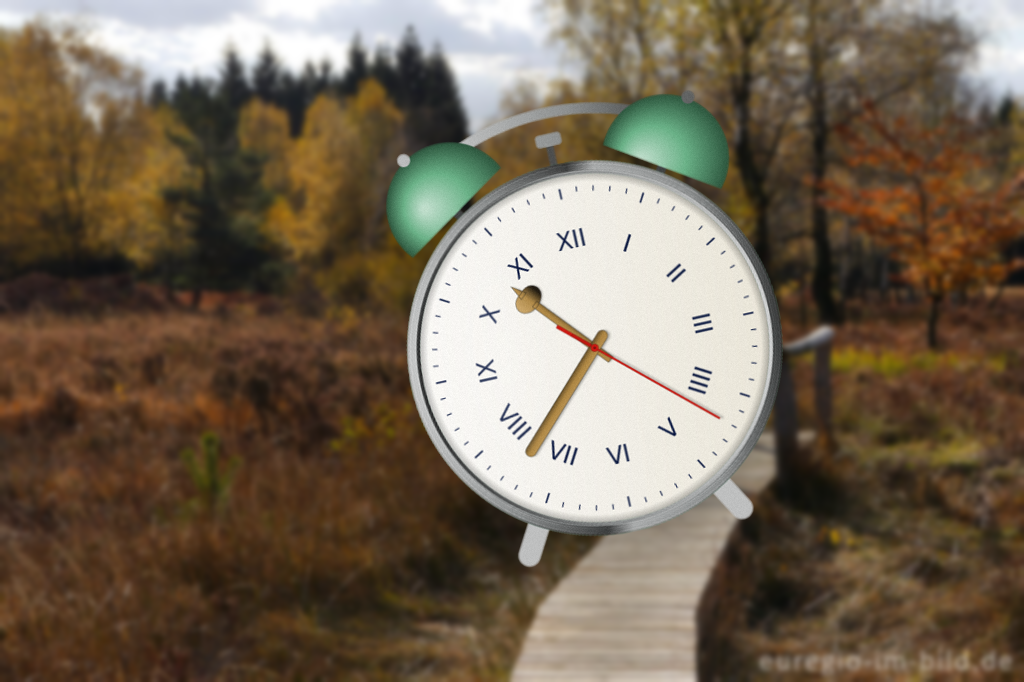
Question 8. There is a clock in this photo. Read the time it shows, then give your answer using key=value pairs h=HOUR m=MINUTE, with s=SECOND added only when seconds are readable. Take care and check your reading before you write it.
h=10 m=37 s=22
